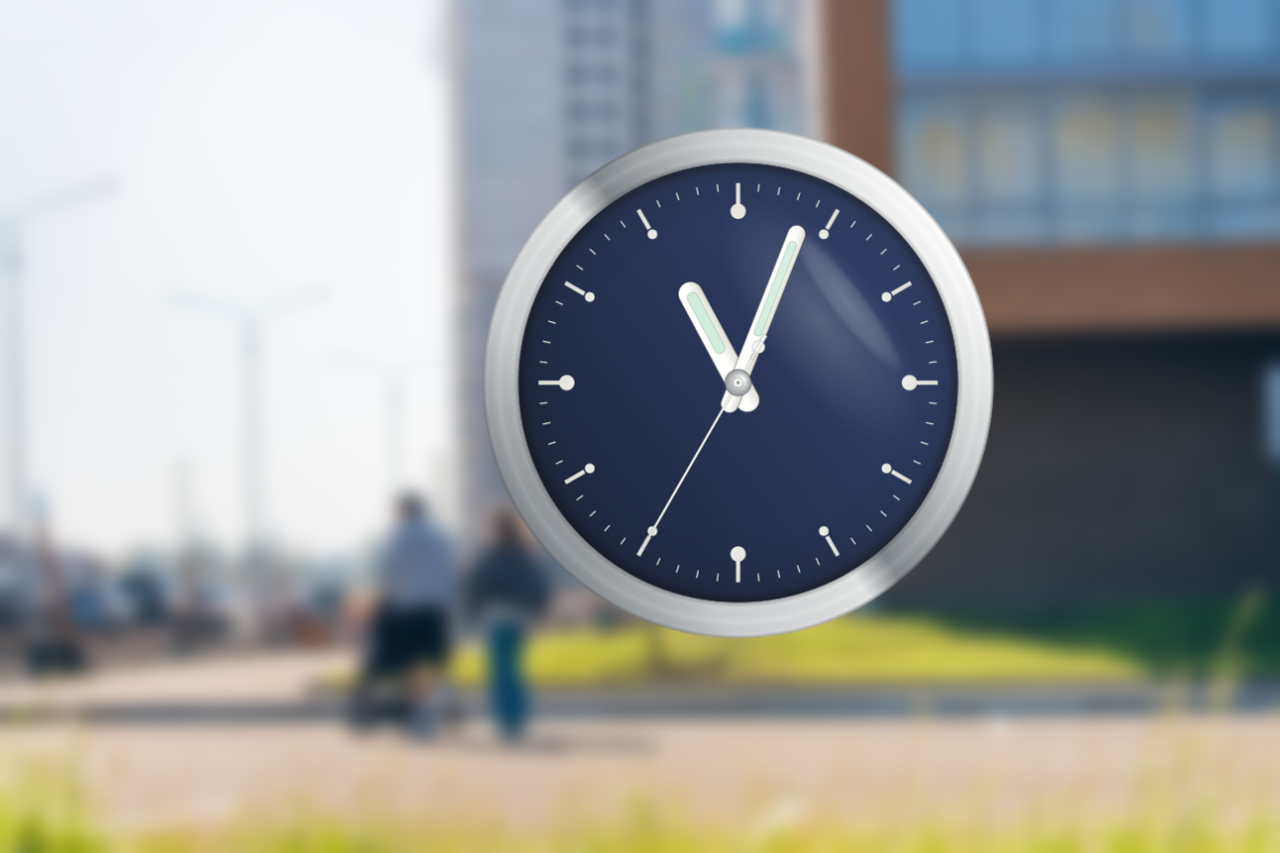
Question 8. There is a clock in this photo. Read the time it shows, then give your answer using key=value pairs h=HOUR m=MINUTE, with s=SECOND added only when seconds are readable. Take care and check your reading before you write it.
h=11 m=3 s=35
